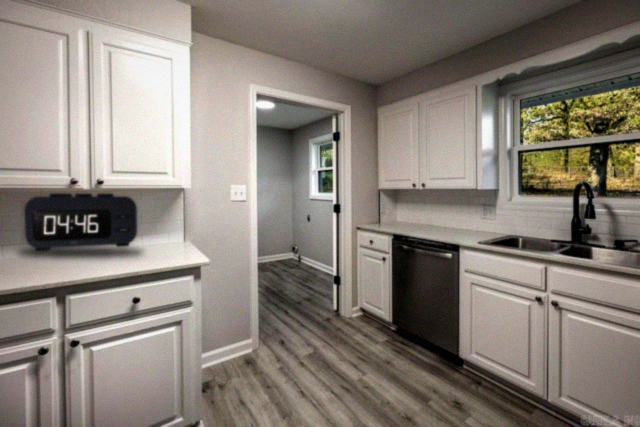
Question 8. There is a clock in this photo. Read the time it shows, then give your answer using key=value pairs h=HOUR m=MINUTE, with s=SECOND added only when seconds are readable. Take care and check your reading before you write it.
h=4 m=46
